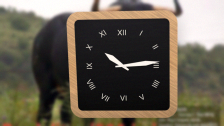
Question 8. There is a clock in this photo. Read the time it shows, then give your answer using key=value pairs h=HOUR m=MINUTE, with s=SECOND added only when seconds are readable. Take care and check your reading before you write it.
h=10 m=14
